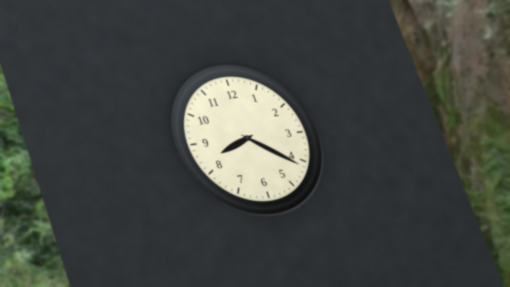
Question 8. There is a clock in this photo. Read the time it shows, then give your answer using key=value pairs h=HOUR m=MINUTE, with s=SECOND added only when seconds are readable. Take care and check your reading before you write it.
h=8 m=21
